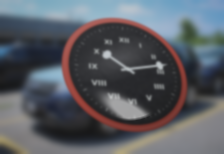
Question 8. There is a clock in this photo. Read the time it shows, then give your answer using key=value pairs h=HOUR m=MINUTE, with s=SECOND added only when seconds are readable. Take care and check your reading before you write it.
h=10 m=13
